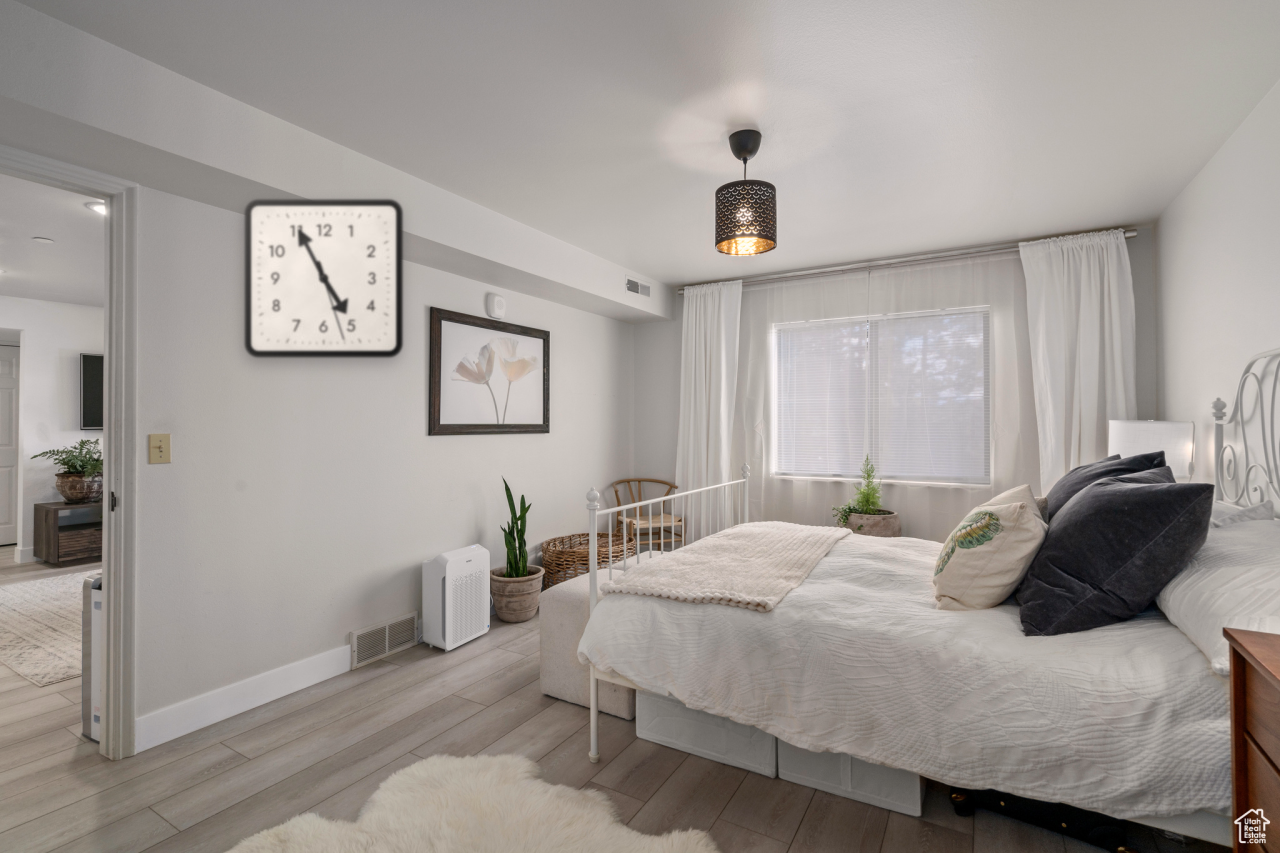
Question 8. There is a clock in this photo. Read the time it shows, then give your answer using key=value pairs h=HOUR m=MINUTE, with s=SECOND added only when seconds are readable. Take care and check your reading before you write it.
h=4 m=55 s=27
